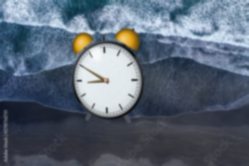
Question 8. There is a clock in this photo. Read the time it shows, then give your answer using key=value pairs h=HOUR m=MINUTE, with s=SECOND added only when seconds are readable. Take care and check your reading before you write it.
h=8 m=50
